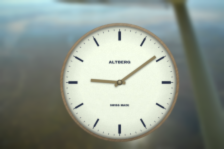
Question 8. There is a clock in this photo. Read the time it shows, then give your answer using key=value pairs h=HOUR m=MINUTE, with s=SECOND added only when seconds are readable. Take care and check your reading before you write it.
h=9 m=9
